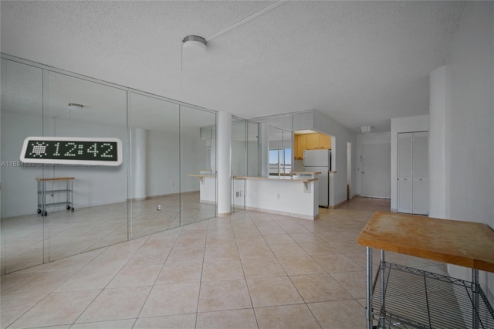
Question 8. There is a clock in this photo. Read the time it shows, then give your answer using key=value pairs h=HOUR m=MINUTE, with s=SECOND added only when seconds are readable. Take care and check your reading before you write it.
h=12 m=42
